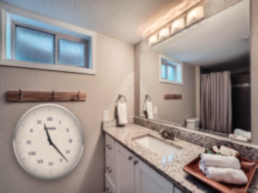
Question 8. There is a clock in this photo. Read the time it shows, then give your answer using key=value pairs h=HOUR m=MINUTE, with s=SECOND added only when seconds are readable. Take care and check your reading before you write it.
h=11 m=23
